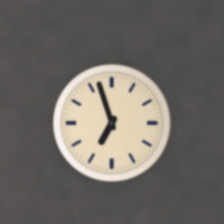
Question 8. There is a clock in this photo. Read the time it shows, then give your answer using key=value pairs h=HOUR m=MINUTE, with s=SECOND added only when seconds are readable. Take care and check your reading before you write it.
h=6 m=57
